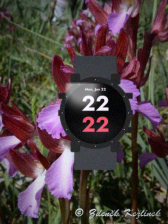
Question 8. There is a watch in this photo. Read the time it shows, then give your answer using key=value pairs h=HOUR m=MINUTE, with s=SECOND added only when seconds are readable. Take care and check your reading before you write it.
h=22 m=22
